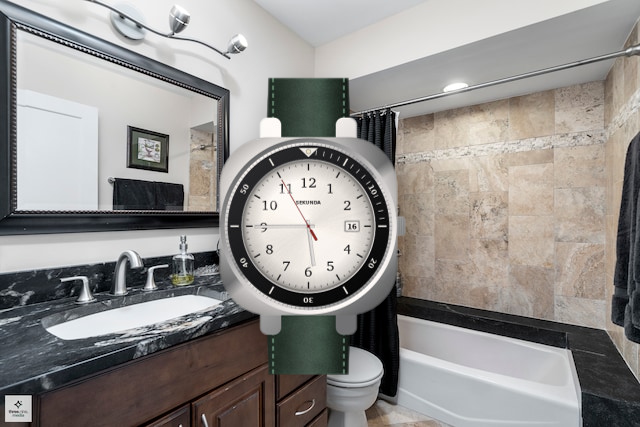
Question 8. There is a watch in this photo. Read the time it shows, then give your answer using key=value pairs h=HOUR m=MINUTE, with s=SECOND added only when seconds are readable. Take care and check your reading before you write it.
h=5 m=44 s=55
